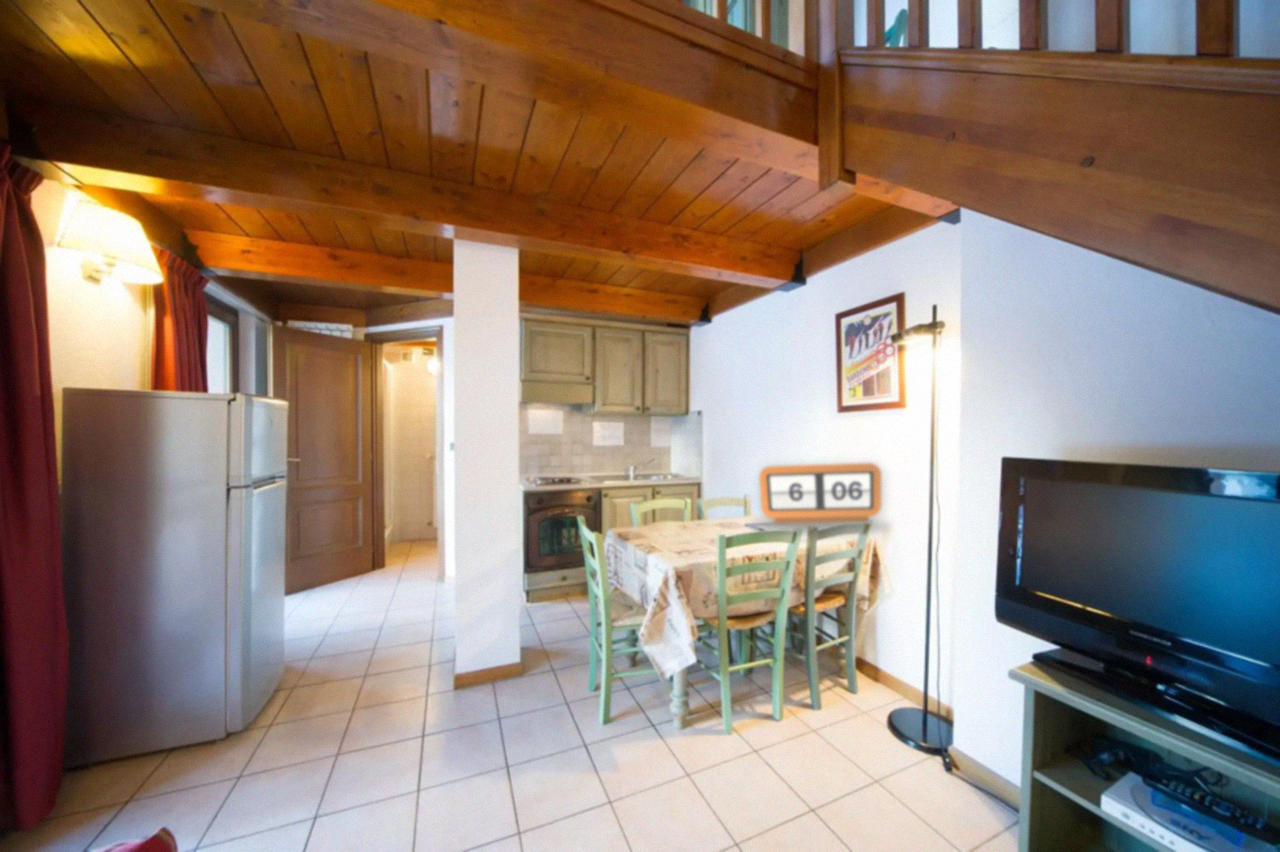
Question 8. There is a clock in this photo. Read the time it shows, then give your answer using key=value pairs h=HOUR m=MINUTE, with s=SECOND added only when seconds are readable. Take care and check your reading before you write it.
h=6 m=6
